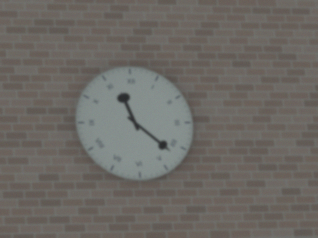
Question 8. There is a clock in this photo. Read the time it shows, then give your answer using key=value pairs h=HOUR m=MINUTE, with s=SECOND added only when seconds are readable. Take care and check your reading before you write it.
h=11 m=22
